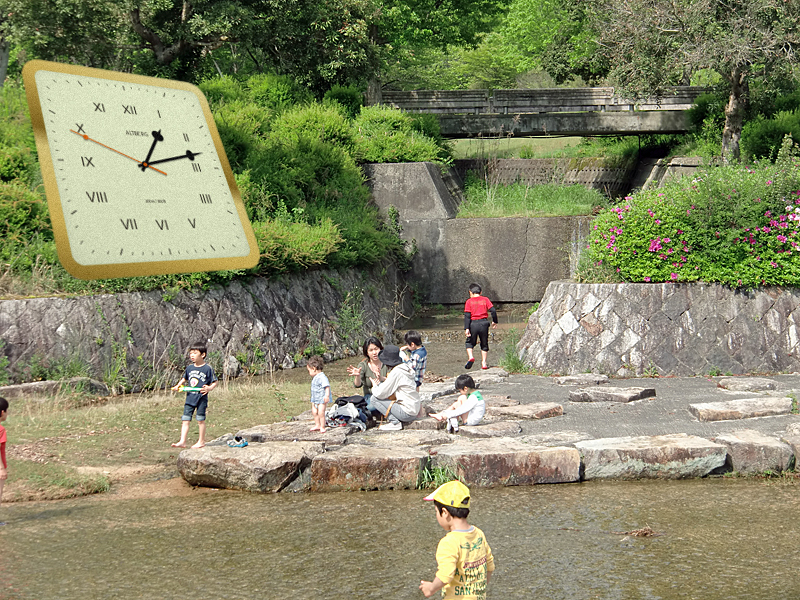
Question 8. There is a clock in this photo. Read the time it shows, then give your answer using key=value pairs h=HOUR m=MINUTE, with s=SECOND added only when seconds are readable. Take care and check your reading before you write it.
h=1 m=12 s=49
